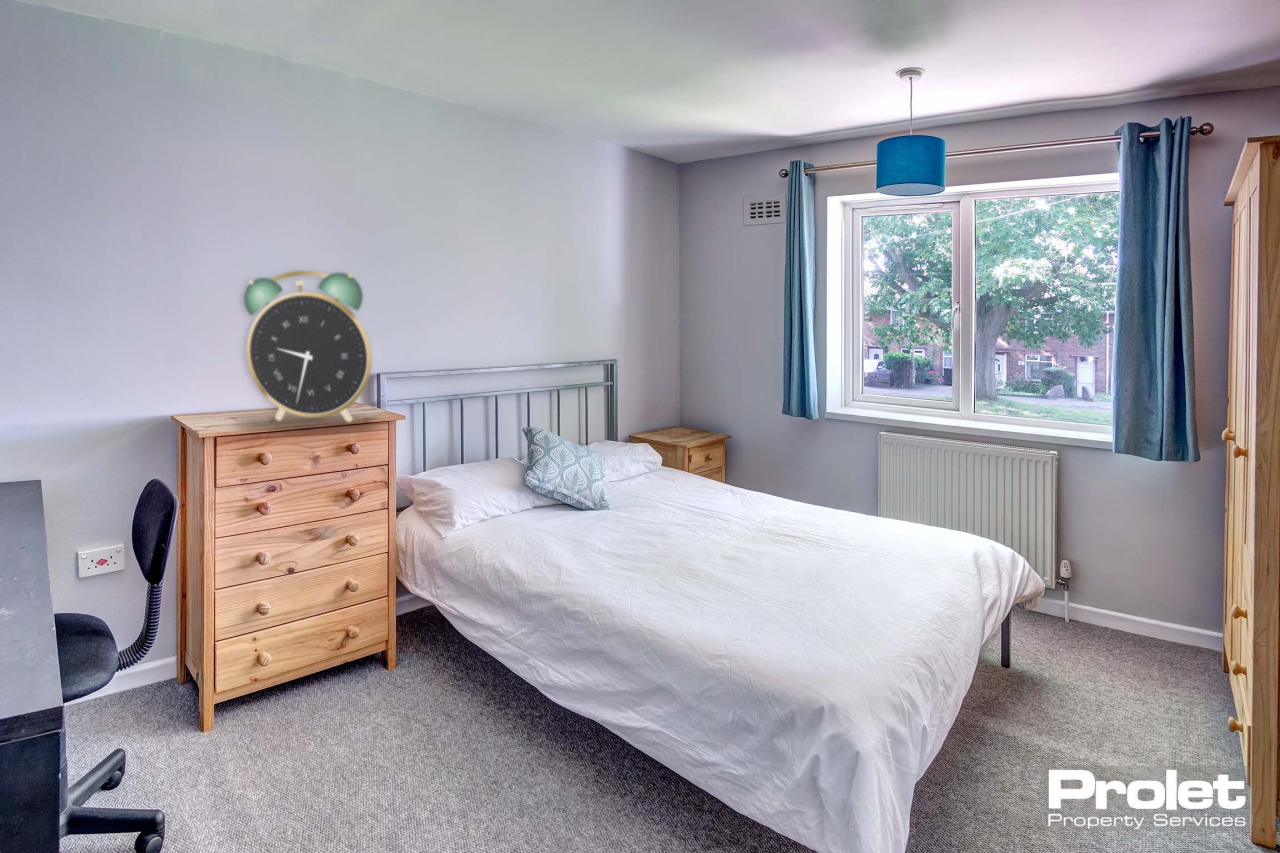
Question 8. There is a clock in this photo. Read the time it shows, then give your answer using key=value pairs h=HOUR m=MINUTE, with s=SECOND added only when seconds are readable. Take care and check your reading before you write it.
h=9 m=33
